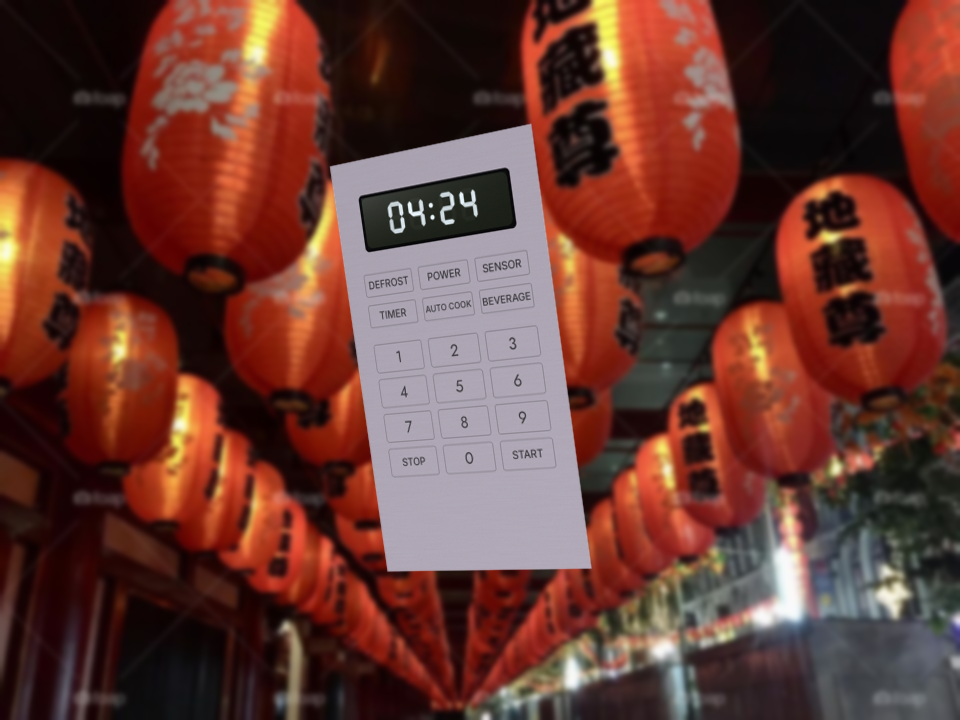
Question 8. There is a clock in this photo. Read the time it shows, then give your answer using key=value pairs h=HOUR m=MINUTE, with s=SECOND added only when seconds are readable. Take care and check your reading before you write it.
h=4 m=24
